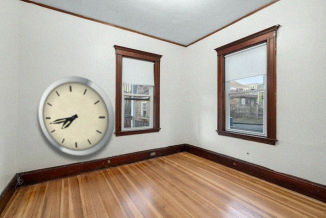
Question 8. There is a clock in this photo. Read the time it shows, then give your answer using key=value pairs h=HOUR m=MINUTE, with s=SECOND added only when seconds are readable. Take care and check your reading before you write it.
h=7 m=43
